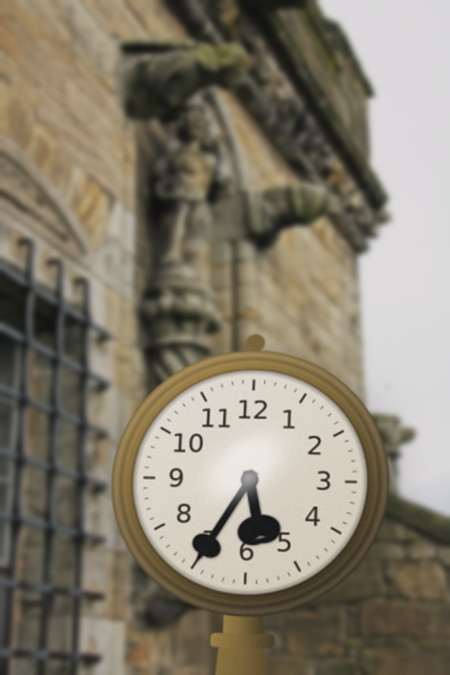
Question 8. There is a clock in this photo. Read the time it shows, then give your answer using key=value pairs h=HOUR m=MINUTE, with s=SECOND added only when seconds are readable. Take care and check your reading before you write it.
h=5 m=35
